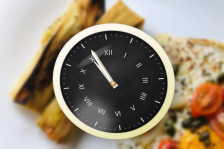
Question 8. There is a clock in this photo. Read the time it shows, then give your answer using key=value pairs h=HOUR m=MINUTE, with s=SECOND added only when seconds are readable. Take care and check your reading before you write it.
h=10 m=56
